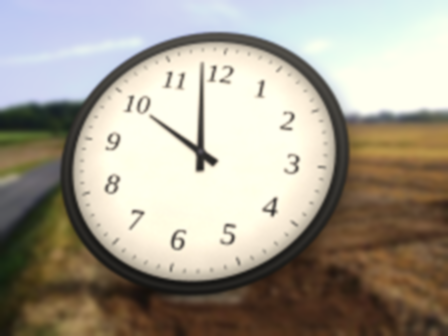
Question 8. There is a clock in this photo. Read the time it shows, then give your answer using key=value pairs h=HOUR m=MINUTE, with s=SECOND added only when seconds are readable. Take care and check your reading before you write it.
h=9 m=58
